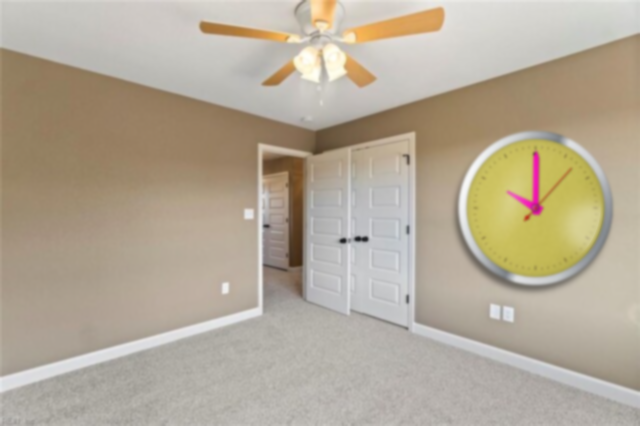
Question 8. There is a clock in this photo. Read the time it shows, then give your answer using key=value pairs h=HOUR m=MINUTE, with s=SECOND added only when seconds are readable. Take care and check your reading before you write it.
h=10 m=0 s=7
